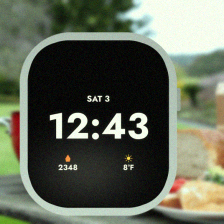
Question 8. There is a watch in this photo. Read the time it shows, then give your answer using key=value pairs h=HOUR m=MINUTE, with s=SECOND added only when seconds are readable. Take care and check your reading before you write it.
h=12 m=43
